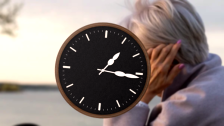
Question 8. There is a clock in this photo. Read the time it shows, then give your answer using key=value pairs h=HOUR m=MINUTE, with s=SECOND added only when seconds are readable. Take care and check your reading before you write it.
h=1 m=16
